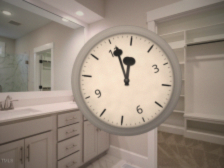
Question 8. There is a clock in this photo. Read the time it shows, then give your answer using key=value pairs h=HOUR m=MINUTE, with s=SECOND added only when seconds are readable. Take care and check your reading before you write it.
h=1 m=1
